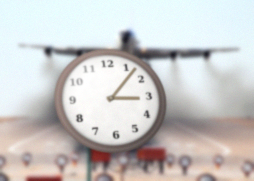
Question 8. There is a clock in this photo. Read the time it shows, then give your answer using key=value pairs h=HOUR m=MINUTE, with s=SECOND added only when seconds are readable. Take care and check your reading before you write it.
h=3 m=7
